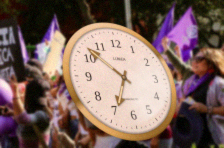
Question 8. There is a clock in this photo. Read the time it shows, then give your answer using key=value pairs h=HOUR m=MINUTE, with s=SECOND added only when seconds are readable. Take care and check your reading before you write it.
h=6 m=52
